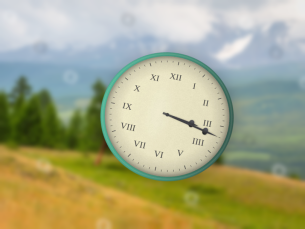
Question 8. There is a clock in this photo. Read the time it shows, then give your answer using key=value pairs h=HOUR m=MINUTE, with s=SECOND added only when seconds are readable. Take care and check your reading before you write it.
h=3 m=17
